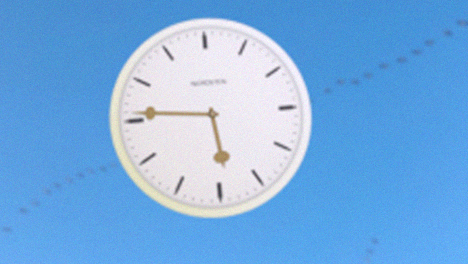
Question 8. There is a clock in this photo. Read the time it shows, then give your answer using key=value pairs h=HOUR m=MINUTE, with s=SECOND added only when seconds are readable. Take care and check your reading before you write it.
h=5 m=46
